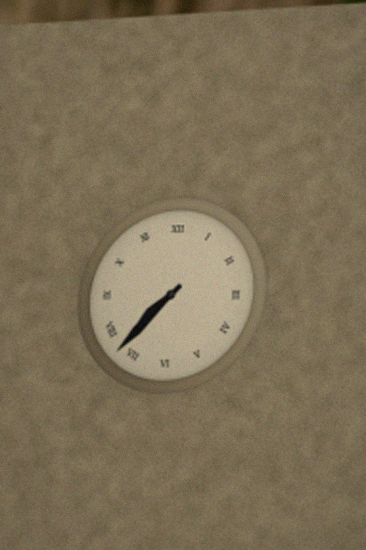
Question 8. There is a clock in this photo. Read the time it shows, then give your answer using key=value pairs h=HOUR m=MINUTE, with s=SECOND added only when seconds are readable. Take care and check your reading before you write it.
h=7 m=37
